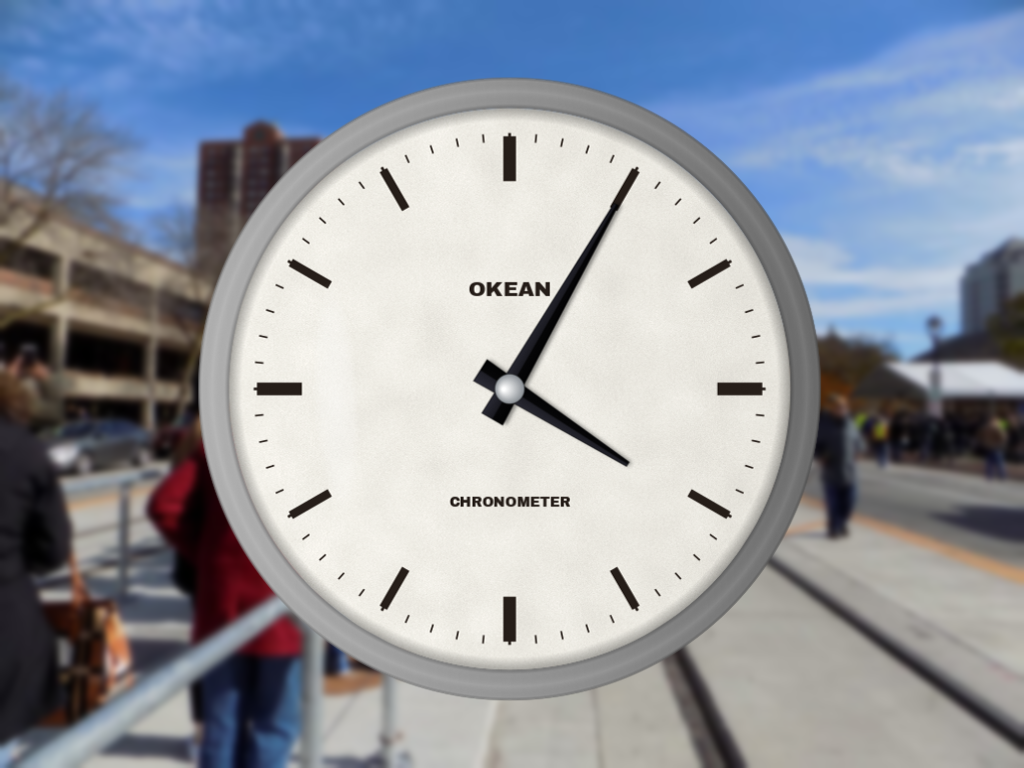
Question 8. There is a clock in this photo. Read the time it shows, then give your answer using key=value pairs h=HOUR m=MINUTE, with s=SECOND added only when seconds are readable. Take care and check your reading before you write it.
h=4 m=5
